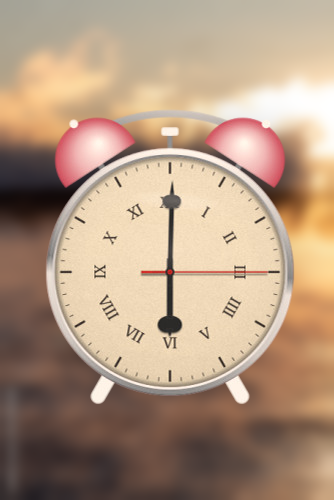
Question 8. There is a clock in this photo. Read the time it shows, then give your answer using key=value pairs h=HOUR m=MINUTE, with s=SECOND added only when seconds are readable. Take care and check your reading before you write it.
h=6 m=0 s=15
